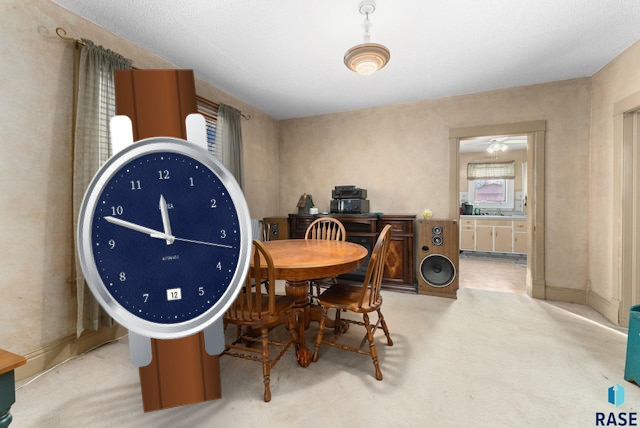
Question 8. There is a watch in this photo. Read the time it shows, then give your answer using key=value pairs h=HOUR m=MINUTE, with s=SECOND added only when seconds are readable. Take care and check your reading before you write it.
h=11 m=48 s=17
